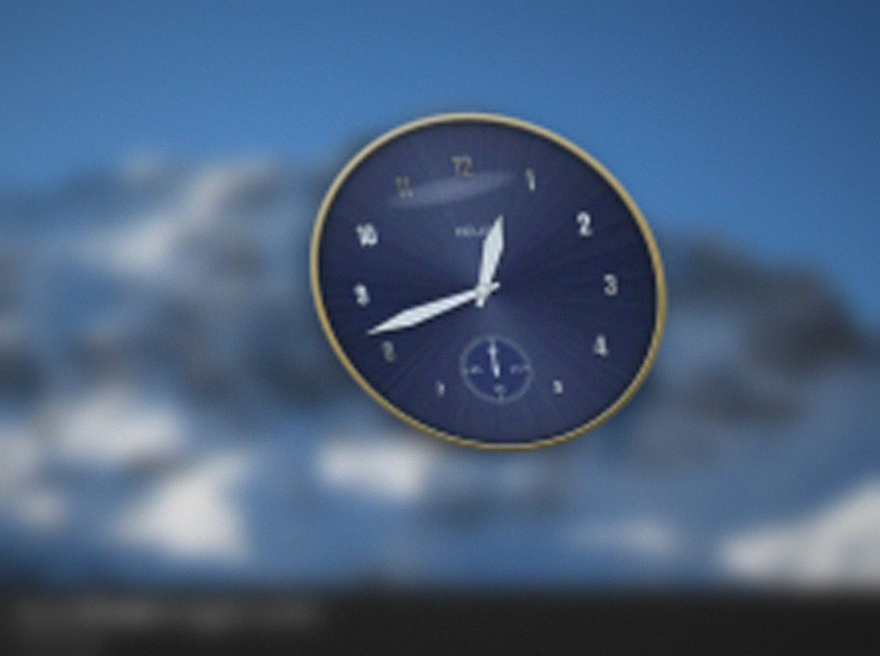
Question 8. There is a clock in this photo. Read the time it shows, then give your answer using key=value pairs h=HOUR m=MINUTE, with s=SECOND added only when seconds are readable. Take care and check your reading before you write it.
h=12 m=42
